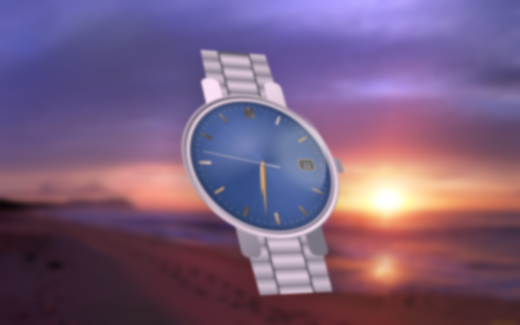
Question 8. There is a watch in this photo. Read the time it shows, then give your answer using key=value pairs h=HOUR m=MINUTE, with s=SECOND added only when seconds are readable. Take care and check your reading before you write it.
h=6 m=31 s=47
